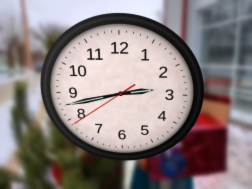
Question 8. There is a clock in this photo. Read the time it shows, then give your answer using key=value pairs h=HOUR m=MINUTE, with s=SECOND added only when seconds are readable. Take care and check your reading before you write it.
h=2 m=42 s=39
